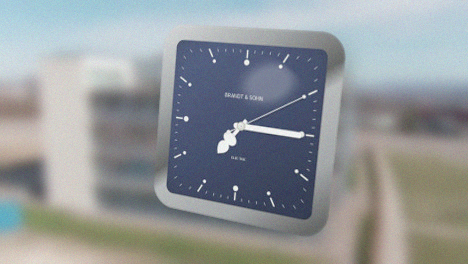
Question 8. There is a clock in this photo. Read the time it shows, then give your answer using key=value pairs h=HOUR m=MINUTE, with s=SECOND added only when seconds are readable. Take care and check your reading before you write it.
h=7 m=15 s=10
